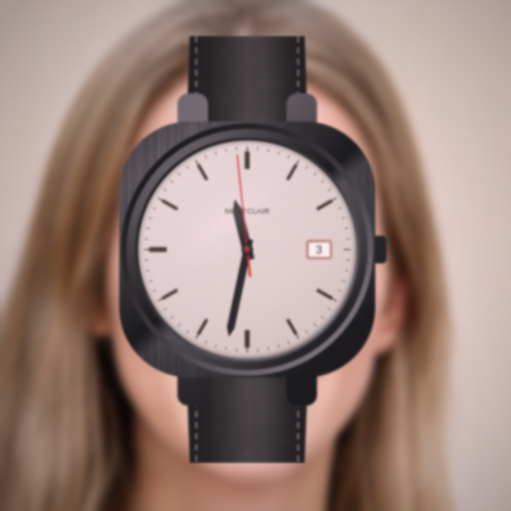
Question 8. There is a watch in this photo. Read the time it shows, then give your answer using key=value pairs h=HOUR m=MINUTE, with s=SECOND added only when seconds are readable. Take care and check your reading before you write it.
h=11 m=31 s=59
